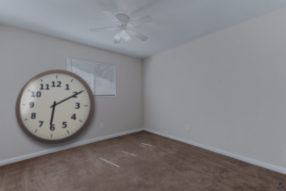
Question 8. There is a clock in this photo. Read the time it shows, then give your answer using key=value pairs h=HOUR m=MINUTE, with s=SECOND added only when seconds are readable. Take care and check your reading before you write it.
h=6 m=10
